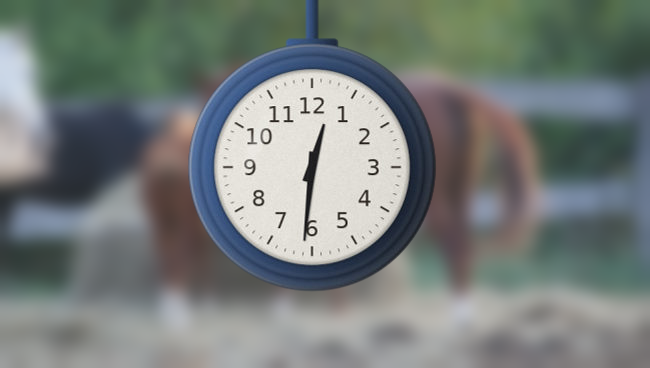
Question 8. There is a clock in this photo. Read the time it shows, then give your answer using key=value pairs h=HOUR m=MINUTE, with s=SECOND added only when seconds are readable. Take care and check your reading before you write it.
h=12 m=31
